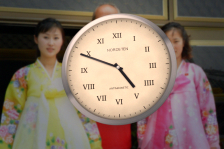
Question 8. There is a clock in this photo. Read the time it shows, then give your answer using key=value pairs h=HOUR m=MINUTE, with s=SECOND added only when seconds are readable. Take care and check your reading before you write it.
h=4 m=49
